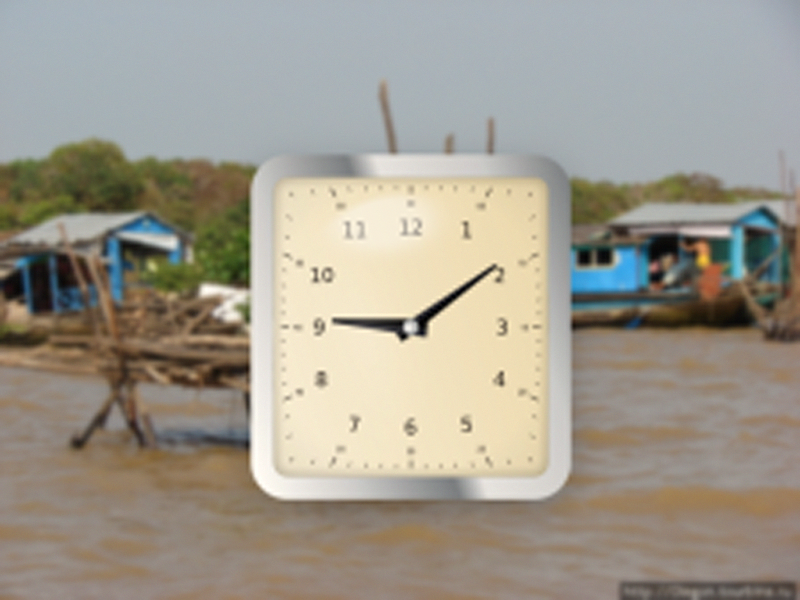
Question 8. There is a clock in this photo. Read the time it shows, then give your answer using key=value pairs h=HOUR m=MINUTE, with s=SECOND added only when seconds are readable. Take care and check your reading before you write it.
h=9 m=9
